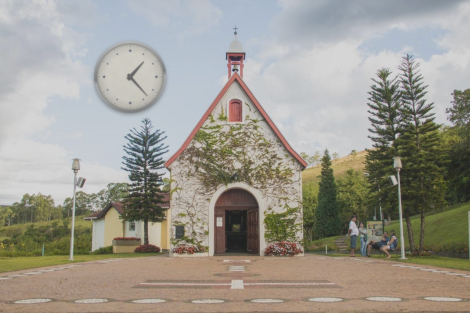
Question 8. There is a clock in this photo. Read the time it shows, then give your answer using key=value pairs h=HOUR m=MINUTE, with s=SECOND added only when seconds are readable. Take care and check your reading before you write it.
h=1 m=23
